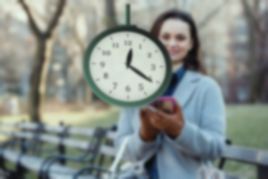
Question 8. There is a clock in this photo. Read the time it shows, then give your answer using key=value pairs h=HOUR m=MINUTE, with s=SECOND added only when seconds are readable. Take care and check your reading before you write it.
h=12 m=21
